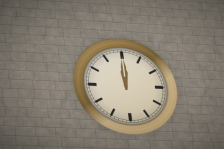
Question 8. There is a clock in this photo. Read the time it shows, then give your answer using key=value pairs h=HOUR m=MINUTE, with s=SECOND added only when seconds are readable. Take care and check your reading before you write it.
h=12 m=0
